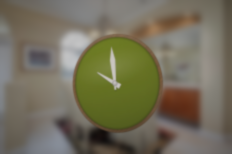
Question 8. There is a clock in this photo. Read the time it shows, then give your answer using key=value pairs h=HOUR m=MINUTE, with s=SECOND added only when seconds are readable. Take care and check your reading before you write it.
h=9 m=59
